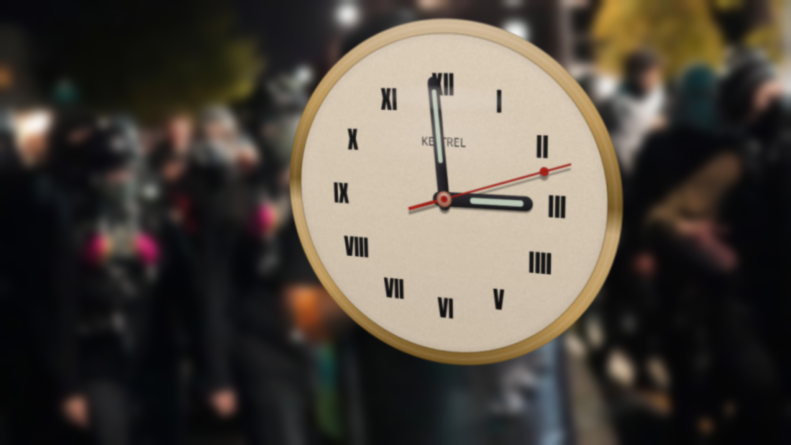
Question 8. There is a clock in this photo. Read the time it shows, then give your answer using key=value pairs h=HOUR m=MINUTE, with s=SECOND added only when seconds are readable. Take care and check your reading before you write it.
h=2 m=59 s=12
